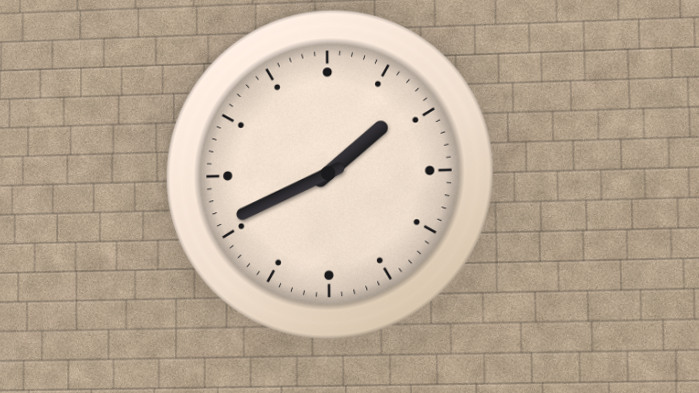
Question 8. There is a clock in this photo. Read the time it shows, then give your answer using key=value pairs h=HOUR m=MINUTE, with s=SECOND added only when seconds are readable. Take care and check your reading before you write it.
h=1 m=41
